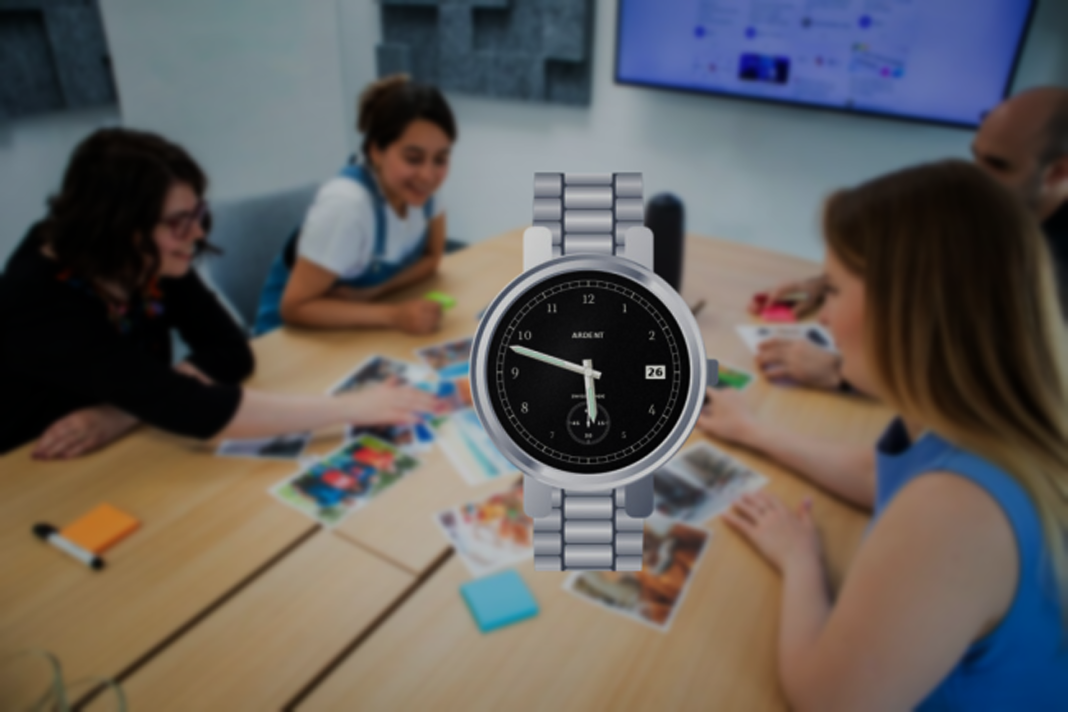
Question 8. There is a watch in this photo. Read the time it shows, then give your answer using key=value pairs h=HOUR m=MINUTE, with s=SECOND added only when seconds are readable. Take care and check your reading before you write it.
h=5 m=48
